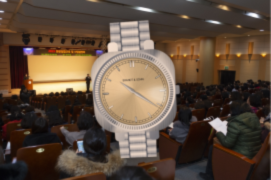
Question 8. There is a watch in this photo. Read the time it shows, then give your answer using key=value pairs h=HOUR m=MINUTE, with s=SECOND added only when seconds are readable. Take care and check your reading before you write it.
h=10 m=21
